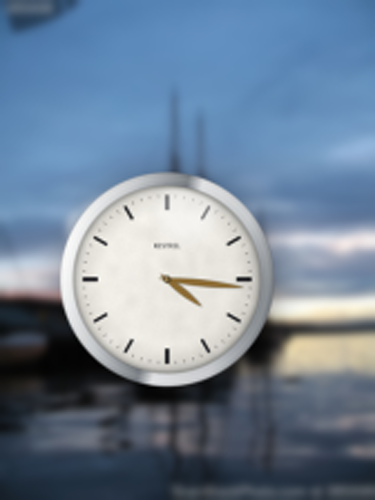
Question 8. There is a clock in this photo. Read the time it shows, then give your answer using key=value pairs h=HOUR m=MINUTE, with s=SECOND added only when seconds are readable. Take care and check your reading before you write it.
h=4 m=16
